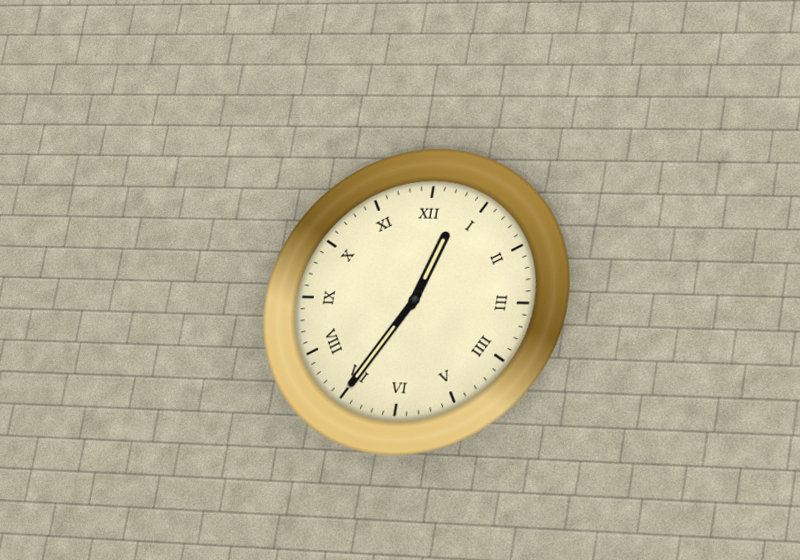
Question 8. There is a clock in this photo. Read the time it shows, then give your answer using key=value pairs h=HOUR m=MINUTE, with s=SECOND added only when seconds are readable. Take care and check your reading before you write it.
h=12 m=35
